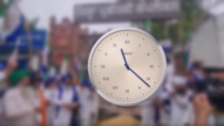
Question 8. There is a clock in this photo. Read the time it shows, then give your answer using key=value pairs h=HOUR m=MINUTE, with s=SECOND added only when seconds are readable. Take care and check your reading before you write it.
h=11 m=22
